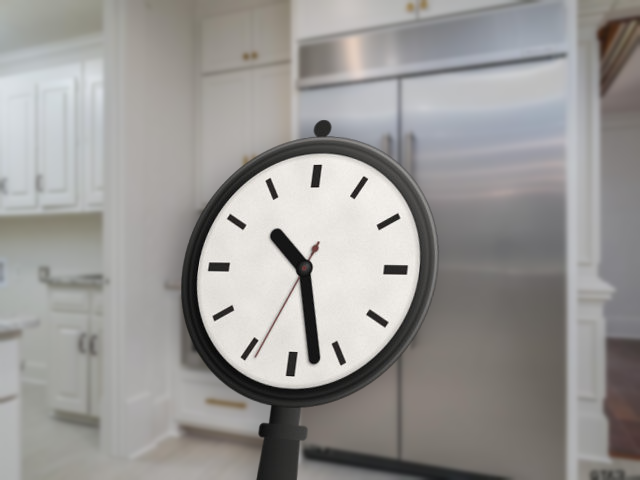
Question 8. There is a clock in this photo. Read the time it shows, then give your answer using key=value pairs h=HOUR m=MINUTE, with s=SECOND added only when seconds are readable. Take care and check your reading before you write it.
h=10 m=27 s=34
